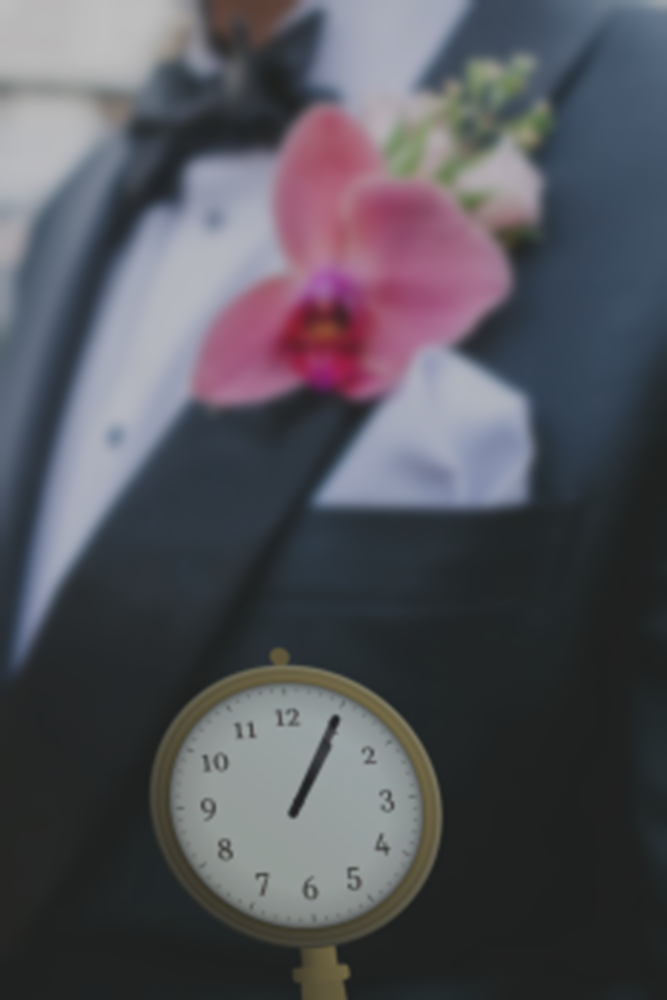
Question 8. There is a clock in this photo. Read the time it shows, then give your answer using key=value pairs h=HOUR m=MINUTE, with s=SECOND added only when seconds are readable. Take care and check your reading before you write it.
h=1 m=5
